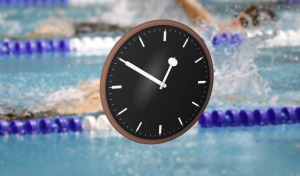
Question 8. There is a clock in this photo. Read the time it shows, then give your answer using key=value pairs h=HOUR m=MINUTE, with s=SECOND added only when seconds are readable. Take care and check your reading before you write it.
h=12 m=50
